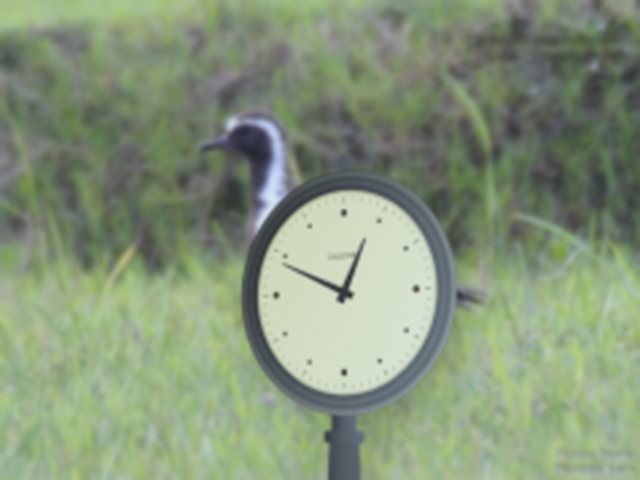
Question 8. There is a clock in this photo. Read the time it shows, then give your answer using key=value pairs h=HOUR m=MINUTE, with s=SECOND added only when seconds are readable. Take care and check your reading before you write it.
h=12 m=49
